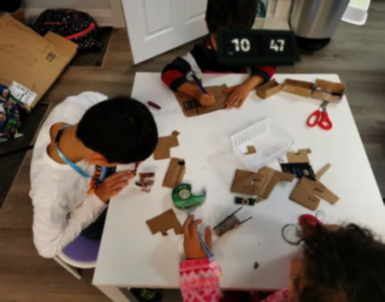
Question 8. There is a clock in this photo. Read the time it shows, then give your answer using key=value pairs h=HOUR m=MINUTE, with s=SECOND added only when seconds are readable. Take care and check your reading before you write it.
h=10 m=47
